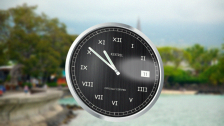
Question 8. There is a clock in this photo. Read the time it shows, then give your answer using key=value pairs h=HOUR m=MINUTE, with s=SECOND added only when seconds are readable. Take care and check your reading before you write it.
h=10 m=51
